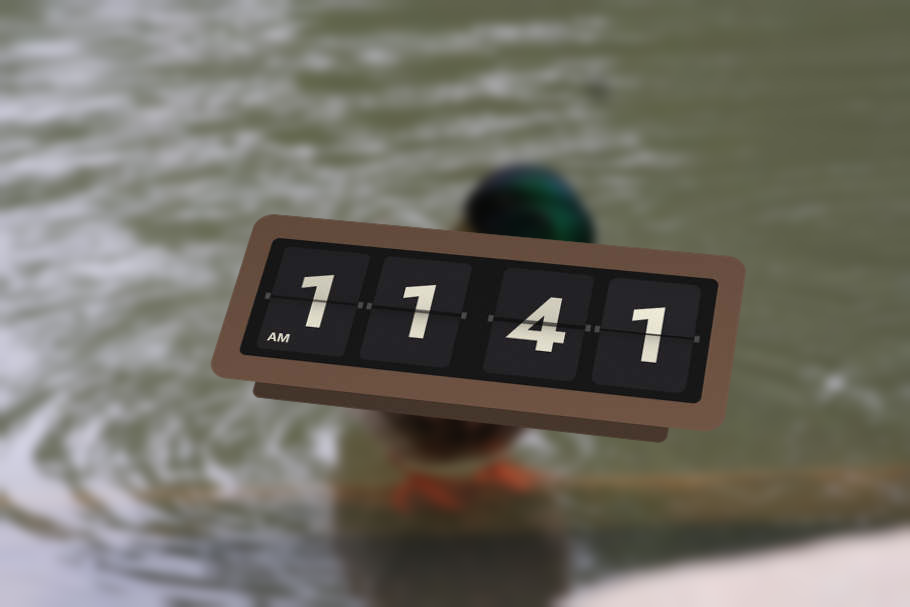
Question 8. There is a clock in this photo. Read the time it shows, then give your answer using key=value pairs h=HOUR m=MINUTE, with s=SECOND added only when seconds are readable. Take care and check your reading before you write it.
h=11 m=41
